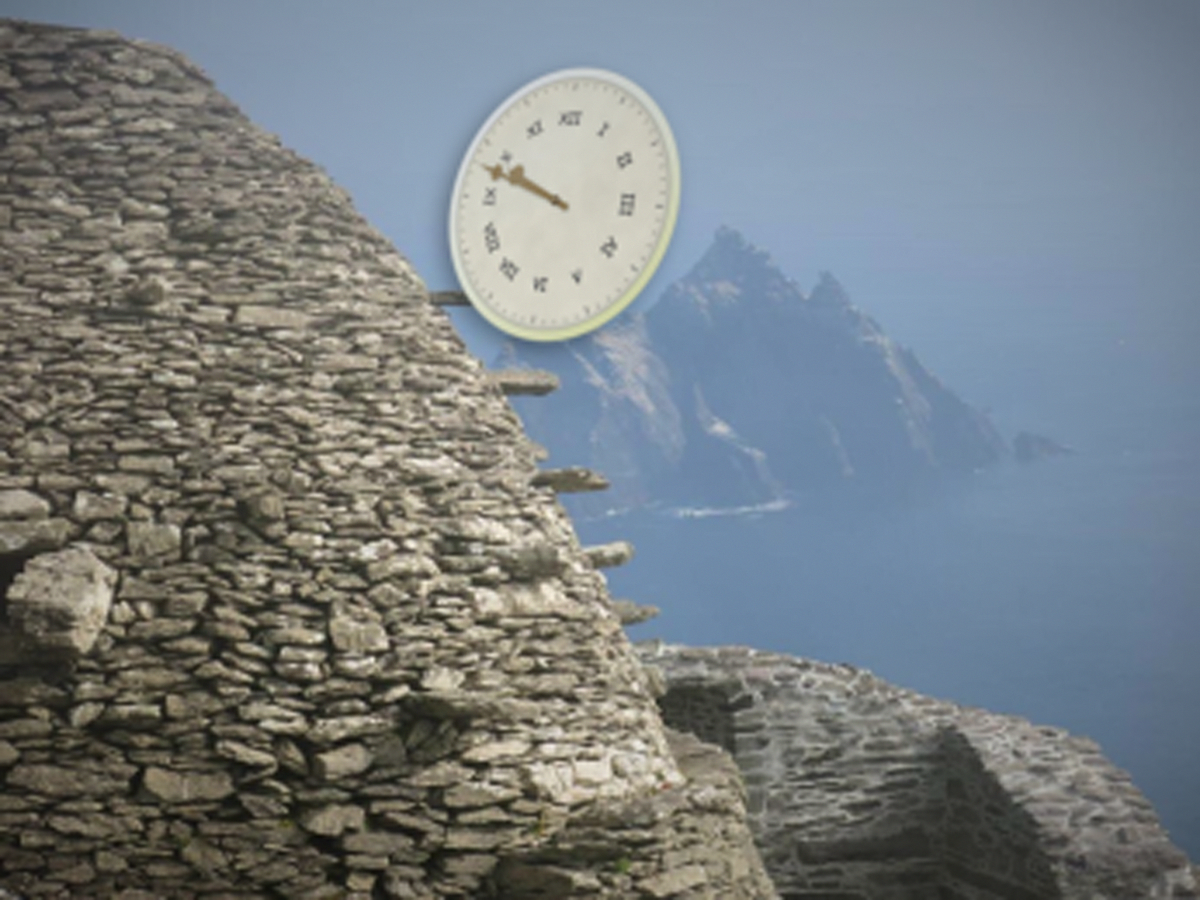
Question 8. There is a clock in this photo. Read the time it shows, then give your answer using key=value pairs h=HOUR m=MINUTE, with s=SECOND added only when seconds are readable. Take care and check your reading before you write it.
h=9 m=48
